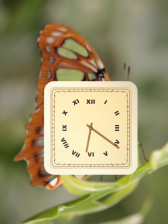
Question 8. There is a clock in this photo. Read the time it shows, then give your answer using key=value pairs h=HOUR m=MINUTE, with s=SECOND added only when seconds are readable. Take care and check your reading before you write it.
h=6 m=21
